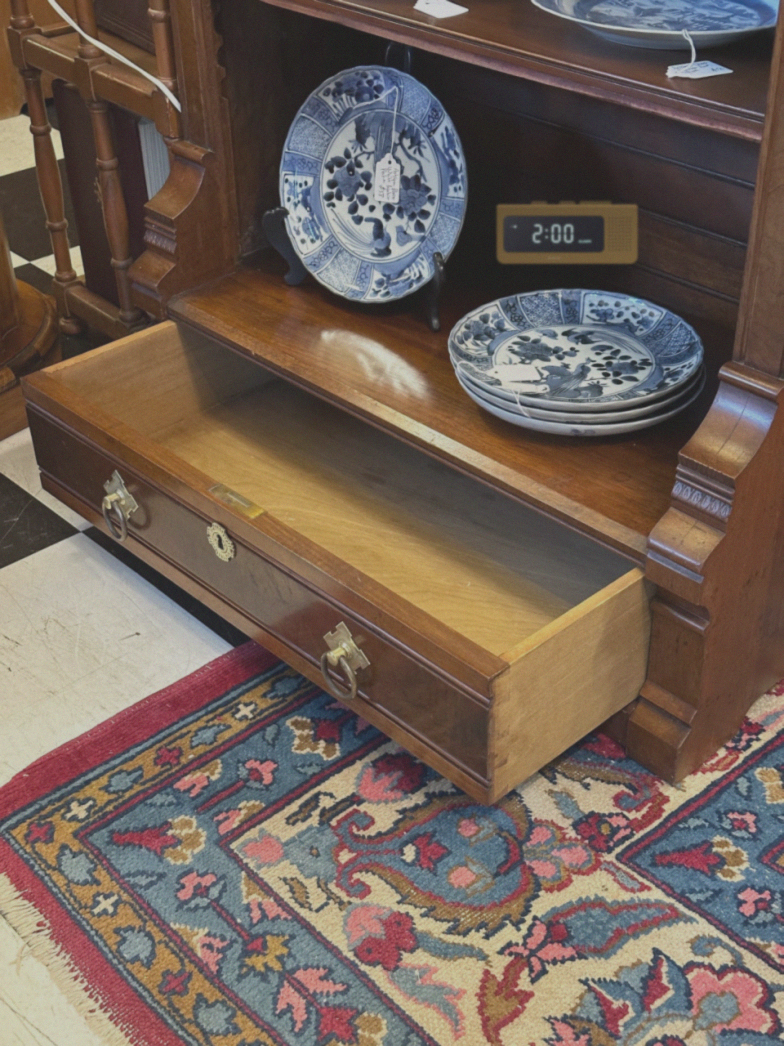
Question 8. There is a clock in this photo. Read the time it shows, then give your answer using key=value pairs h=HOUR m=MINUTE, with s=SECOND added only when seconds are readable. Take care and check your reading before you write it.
h=2 m=0
